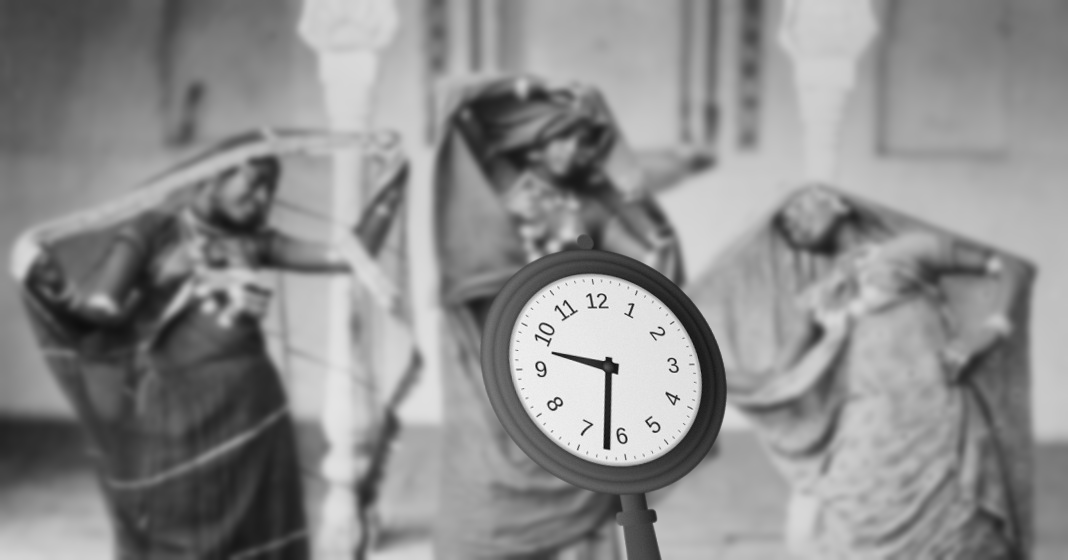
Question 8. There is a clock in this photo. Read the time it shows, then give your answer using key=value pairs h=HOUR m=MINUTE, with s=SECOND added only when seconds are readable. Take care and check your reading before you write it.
h=9 m=32
